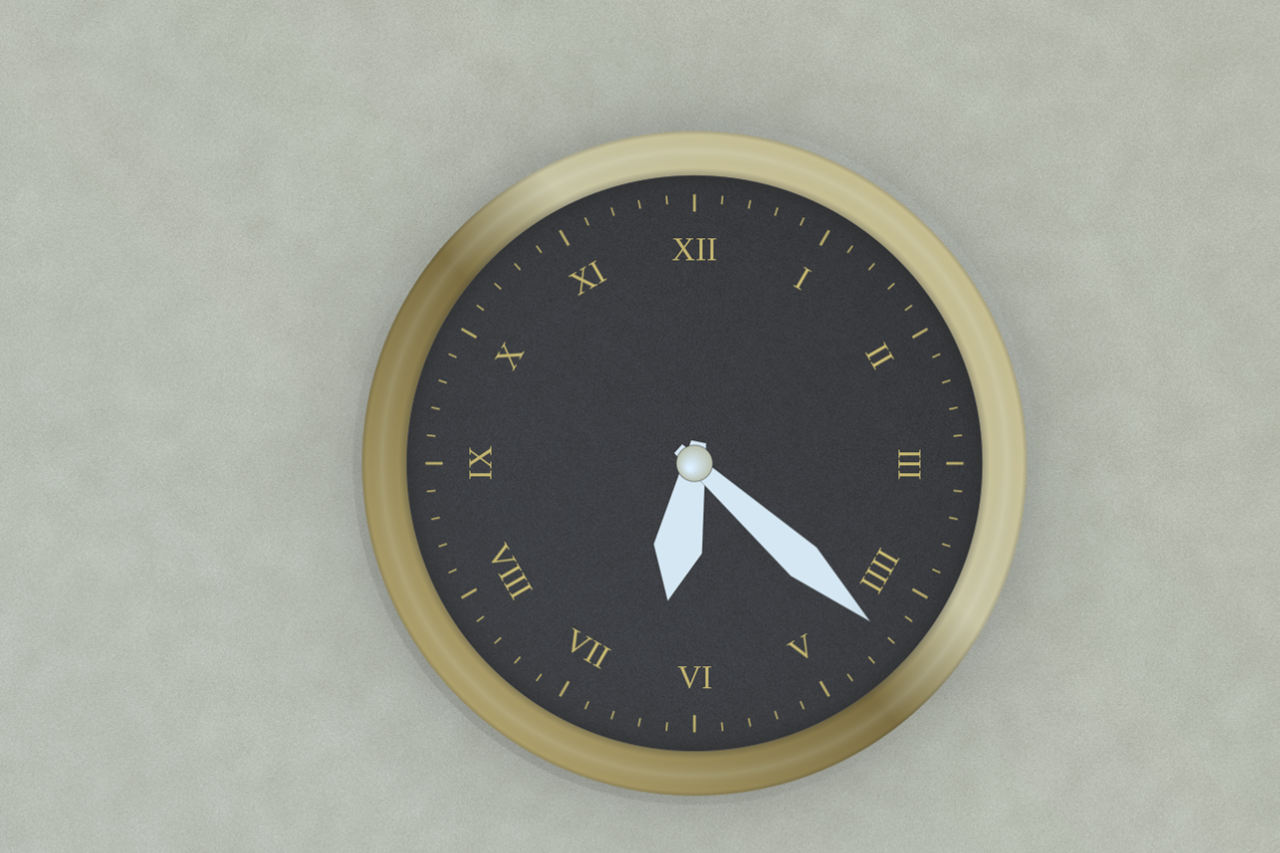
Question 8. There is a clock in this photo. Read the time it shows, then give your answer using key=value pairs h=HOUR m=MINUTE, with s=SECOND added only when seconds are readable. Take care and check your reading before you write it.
h=6 m=22
